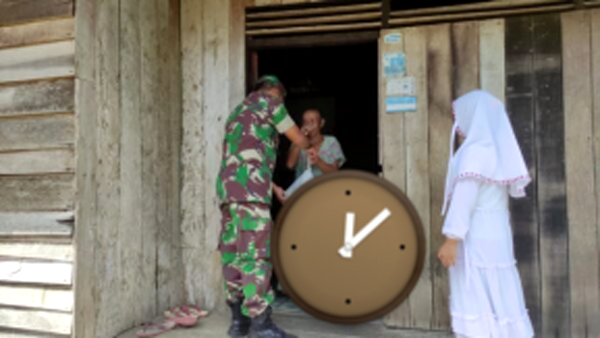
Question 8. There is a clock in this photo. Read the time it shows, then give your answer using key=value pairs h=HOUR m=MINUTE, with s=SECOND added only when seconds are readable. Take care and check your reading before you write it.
h=12 m=8
